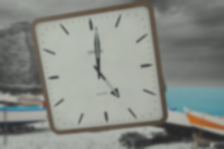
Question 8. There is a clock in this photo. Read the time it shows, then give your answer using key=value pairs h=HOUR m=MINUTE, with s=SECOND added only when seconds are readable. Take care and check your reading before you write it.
h=5 m=1
